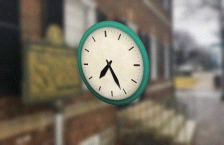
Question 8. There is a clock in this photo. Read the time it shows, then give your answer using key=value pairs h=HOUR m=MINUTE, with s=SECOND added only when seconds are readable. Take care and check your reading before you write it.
h=7 m=26
